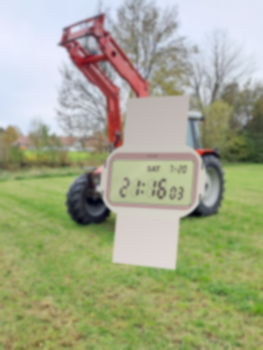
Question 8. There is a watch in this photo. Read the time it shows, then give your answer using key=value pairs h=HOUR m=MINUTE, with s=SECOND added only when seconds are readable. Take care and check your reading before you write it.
h=21 m=16 s=3
